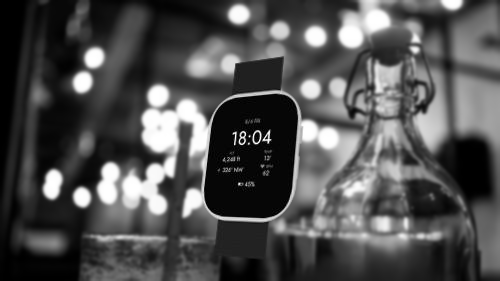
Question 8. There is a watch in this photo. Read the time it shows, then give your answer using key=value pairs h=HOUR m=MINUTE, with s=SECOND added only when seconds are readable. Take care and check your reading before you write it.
h=18 m=4
